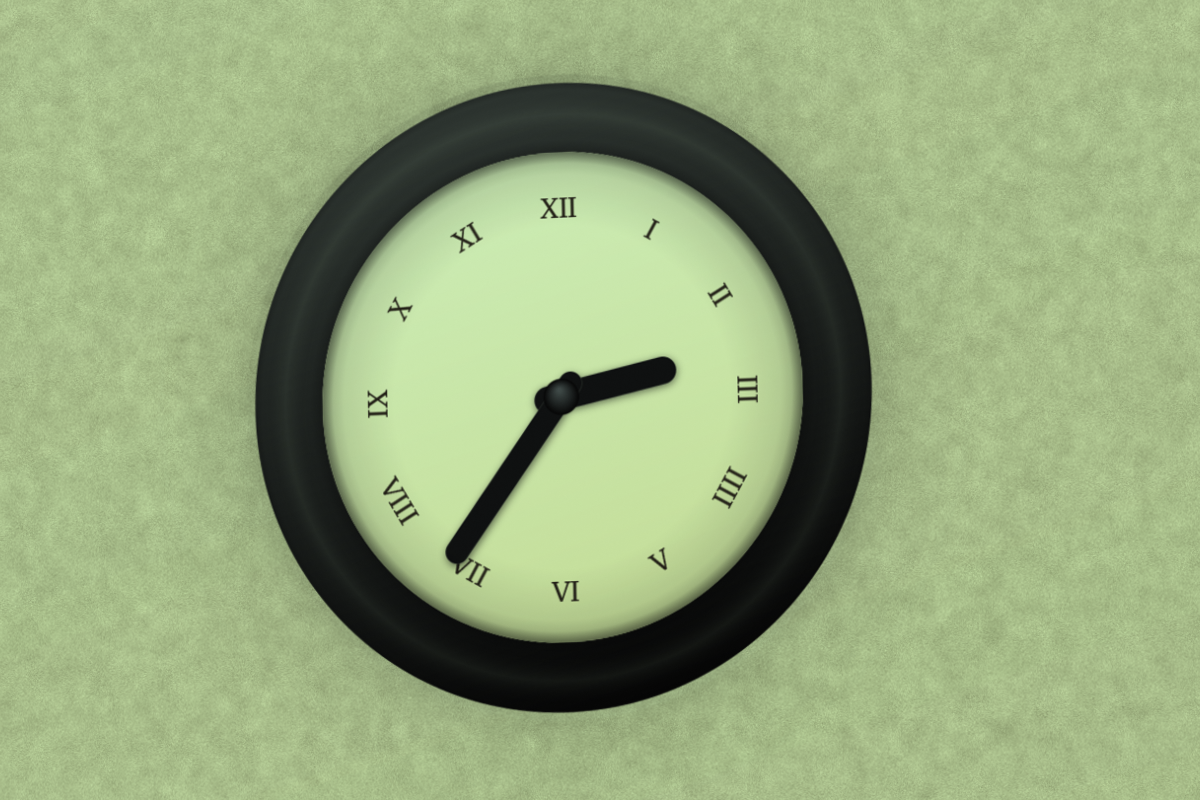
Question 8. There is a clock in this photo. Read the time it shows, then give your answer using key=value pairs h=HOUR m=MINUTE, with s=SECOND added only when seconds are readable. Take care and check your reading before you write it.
h=2 m=36
